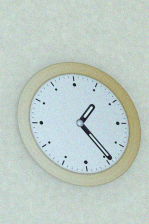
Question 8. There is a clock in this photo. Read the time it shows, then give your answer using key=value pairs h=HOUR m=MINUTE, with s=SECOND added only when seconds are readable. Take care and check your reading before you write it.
h=1 m=24
